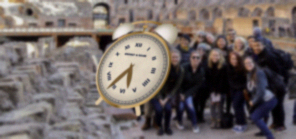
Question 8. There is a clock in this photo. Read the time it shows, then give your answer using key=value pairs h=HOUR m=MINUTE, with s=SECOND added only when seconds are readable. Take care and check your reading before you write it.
h=5 m=36
